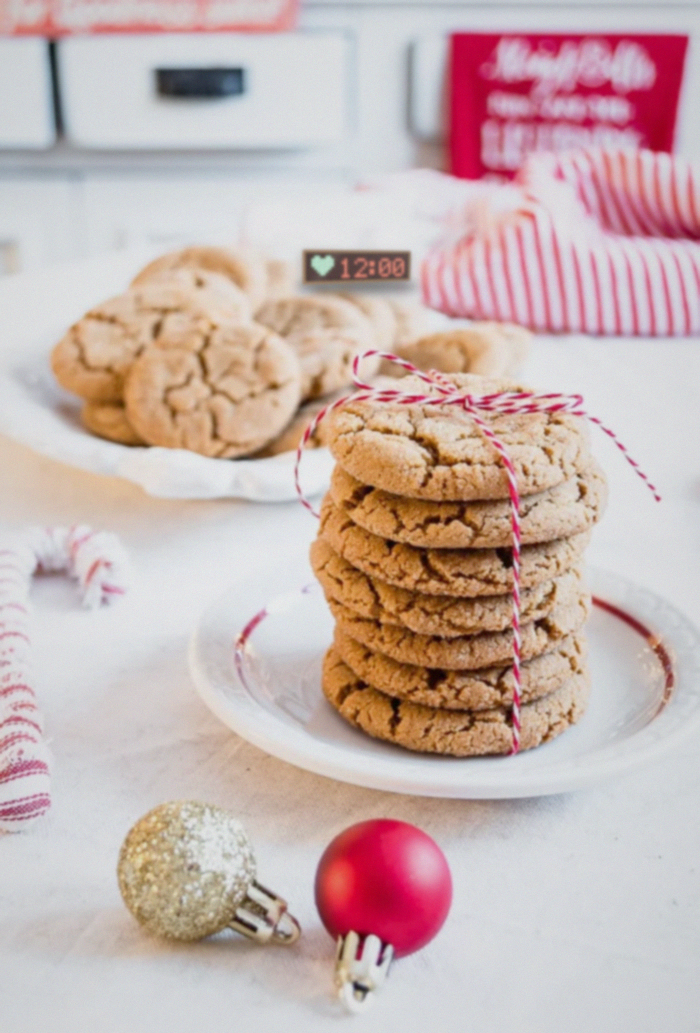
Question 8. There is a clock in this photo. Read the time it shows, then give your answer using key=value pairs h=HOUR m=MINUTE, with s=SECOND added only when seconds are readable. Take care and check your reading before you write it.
h=12 m=0
